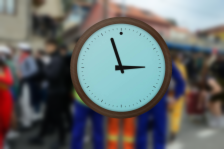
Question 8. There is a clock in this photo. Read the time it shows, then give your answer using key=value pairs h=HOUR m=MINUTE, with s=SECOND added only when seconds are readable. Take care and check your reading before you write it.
h=2 m=57
